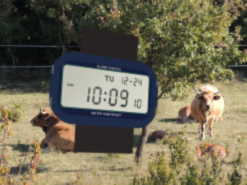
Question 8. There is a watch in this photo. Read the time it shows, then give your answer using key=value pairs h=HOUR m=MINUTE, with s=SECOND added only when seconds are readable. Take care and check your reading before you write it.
h=10 m=9 s=10
